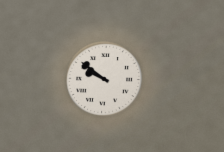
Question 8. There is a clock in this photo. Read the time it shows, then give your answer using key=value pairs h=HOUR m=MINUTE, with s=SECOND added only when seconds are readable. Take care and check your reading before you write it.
h=9 m=51
